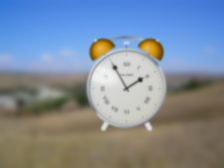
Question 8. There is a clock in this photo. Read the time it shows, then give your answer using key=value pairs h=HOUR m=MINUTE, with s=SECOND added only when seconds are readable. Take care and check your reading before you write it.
h=1 m=55
